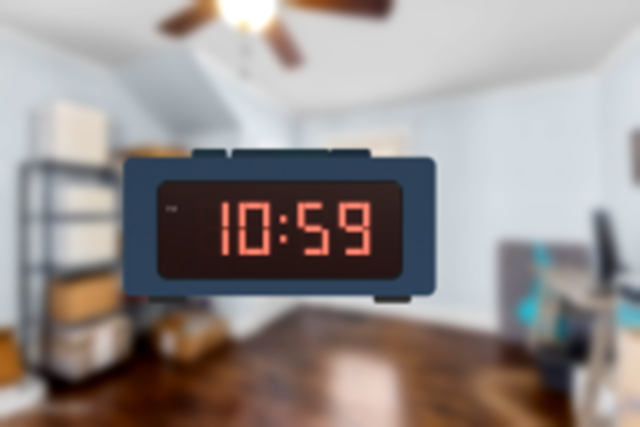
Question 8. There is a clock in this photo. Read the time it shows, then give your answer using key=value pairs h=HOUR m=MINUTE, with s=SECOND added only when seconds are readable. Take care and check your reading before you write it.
h=10 m=59
